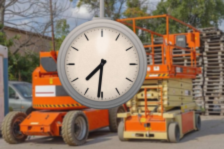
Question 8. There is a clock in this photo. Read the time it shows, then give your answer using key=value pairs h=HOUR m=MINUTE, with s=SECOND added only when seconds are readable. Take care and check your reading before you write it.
h=7 m=31
